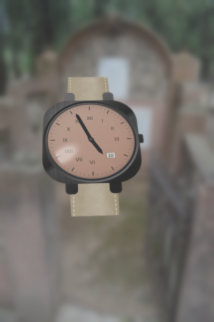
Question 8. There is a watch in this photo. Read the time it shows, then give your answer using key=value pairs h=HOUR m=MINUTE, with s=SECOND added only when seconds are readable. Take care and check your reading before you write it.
h=4 m=56
